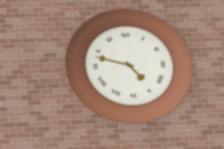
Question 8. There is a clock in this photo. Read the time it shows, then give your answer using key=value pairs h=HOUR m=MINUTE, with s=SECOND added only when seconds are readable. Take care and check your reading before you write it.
h=4 m=48
